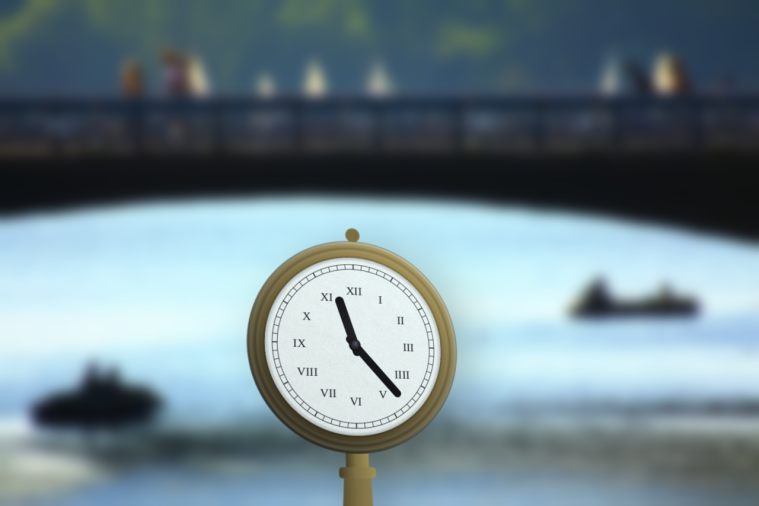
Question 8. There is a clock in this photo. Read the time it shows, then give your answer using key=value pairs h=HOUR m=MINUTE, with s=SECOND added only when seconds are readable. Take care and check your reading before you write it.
h=11 m=23
